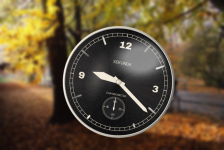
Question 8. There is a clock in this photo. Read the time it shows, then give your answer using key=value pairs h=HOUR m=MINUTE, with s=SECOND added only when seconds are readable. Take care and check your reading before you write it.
h=9 m=21
